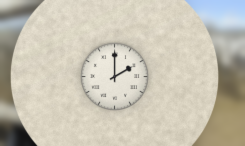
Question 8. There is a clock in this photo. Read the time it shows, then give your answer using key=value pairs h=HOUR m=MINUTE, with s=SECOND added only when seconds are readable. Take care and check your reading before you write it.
h=2 m=0
